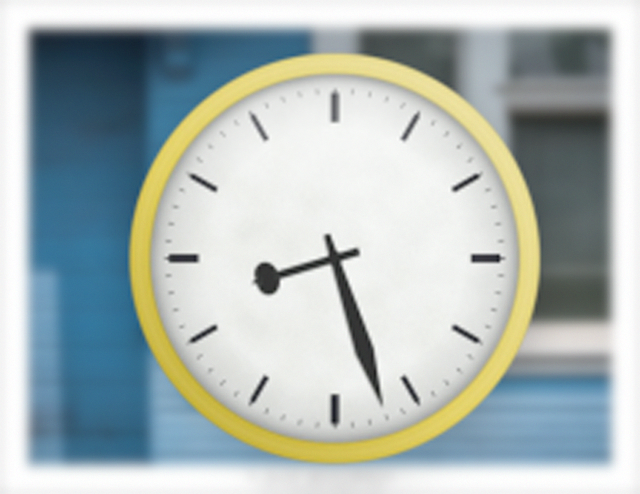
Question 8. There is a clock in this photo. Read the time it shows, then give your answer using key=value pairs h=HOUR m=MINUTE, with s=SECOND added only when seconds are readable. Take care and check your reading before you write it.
h=8 m=27
